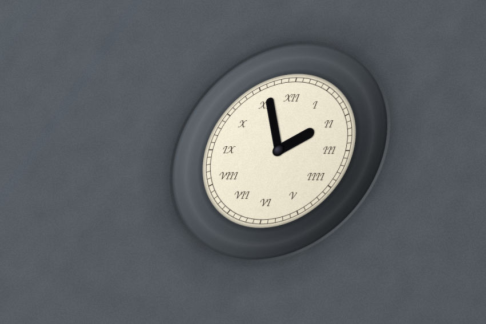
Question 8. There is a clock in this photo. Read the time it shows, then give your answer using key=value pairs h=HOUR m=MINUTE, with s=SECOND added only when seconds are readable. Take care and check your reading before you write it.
h=1 m=56
